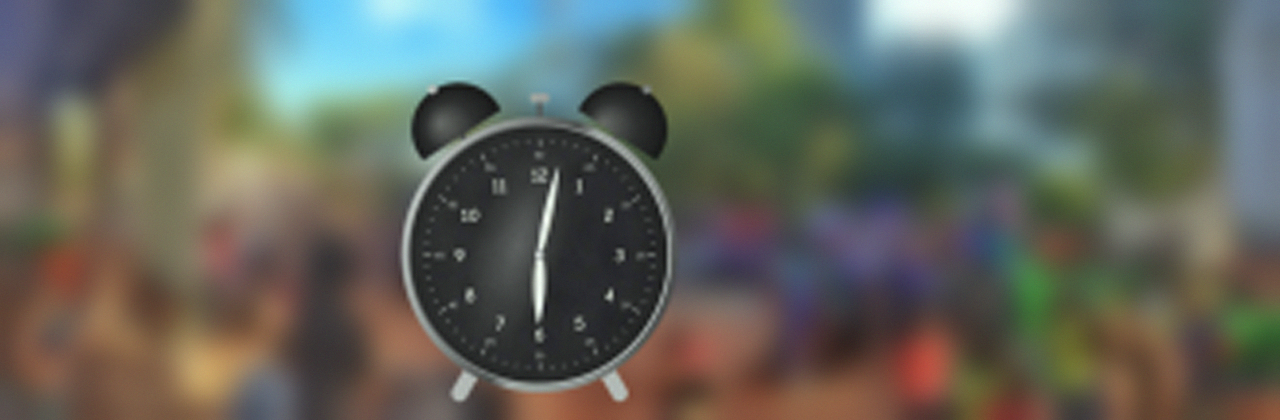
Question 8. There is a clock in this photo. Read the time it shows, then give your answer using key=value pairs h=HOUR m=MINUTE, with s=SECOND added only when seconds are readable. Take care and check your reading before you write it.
h=6 m=2
